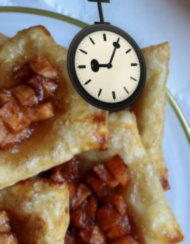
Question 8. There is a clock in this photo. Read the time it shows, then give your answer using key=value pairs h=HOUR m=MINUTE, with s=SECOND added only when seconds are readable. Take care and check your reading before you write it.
h=9 m=5
